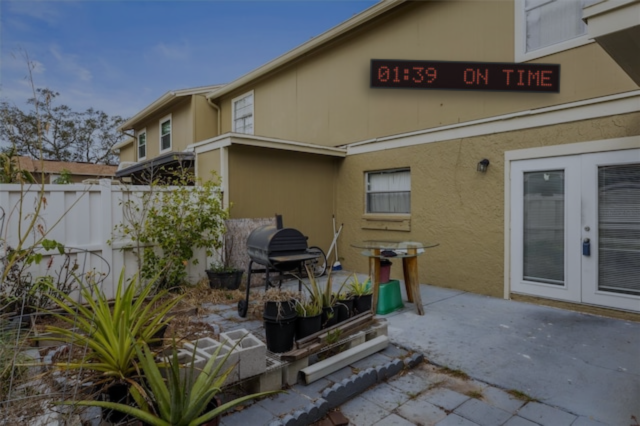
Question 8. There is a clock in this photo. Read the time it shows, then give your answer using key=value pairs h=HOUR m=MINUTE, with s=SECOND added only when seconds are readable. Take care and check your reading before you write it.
h=1 m=39
